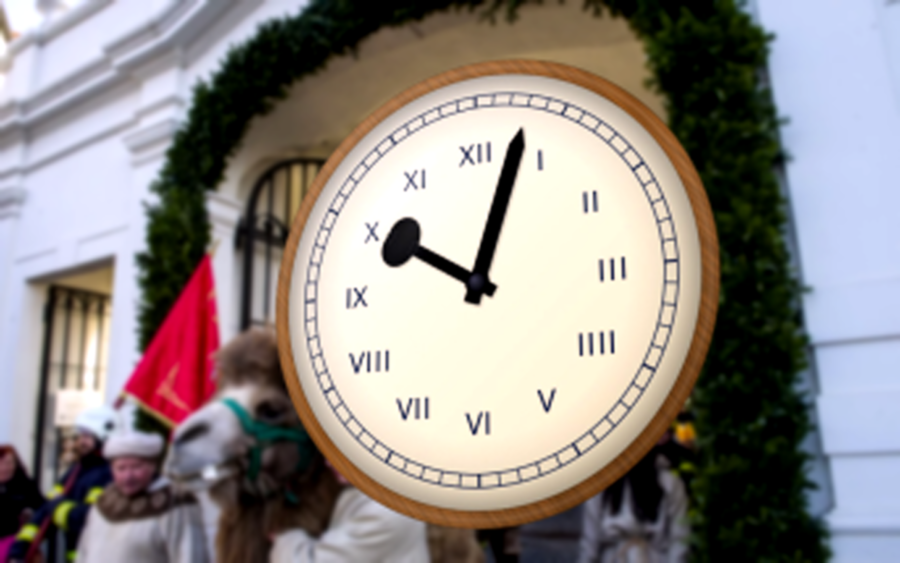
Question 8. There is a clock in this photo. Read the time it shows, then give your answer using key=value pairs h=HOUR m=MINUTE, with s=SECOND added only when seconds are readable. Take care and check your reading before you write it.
h=10 m=3
